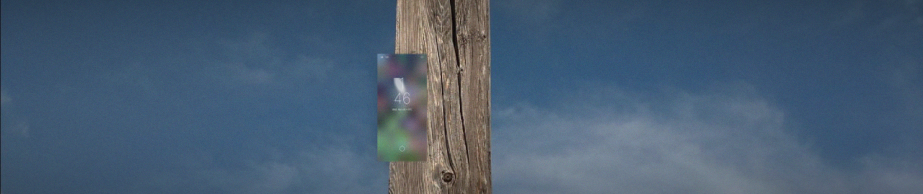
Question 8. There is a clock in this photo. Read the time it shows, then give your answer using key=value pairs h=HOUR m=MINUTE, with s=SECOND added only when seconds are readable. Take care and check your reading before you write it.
h=1 m=46
